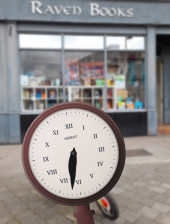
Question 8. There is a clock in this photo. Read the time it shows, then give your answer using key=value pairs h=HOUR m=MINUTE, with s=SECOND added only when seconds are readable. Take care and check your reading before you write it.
h=6 m=32
